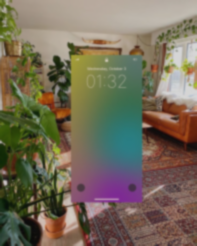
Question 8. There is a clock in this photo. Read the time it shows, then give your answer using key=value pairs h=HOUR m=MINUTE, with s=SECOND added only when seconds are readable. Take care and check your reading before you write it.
h=1 m=32
